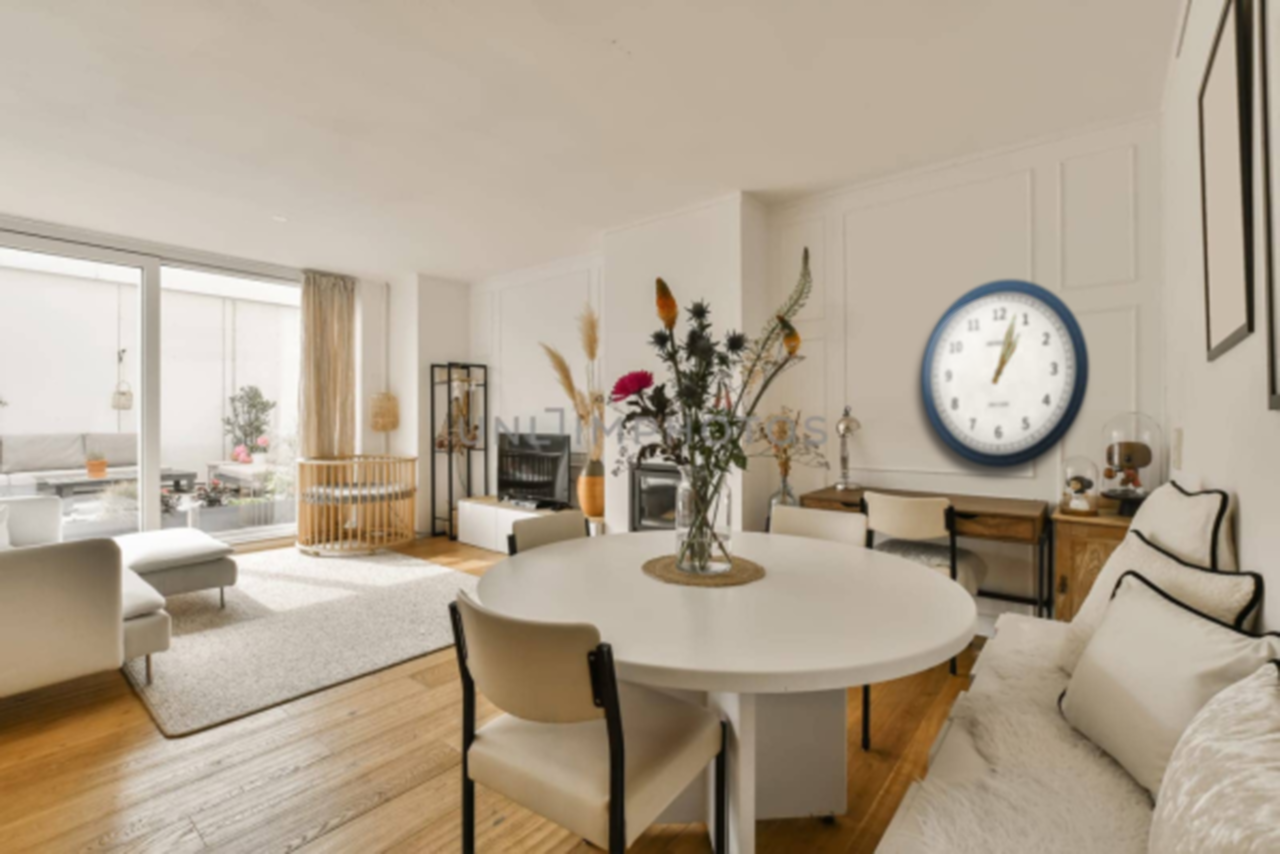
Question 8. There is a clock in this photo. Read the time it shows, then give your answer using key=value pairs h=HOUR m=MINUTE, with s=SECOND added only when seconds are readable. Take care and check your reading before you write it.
h=1 m=3
